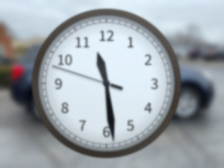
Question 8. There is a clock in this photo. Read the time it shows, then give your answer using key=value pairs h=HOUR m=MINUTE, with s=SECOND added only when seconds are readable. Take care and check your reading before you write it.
h=11 m=28 s=48
